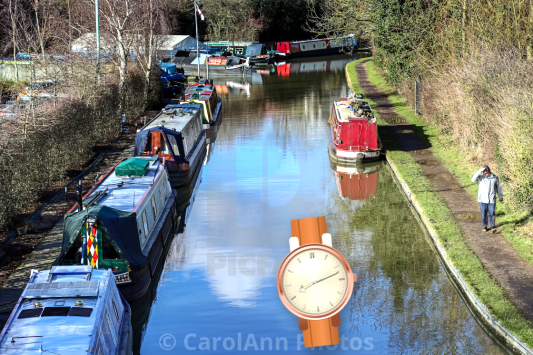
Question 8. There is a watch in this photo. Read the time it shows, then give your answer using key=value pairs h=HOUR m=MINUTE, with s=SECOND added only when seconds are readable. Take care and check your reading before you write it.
h=8 m=12
